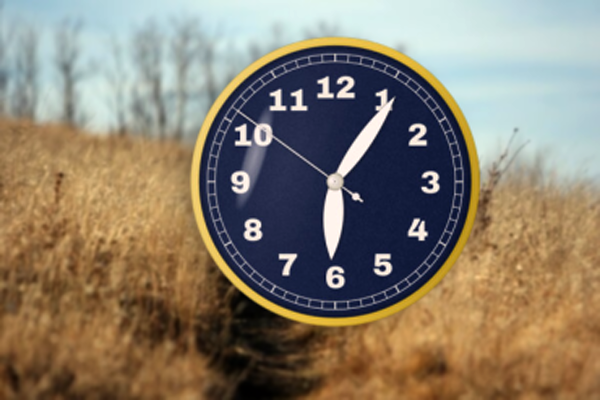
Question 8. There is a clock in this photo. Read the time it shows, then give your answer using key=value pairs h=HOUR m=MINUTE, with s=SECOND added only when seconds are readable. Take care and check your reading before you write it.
h=6 m=5 s=51
